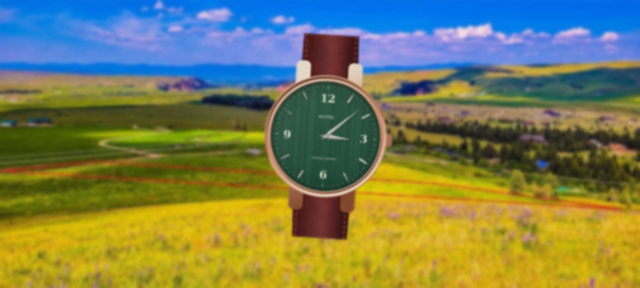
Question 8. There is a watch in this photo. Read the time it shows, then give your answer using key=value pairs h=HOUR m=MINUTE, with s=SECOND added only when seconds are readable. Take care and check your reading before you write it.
h=3 m=8
